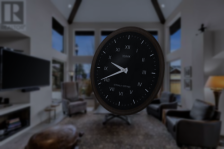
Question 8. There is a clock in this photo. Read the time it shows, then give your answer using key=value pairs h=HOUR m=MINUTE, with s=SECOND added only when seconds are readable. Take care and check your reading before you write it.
h=9 m=41
